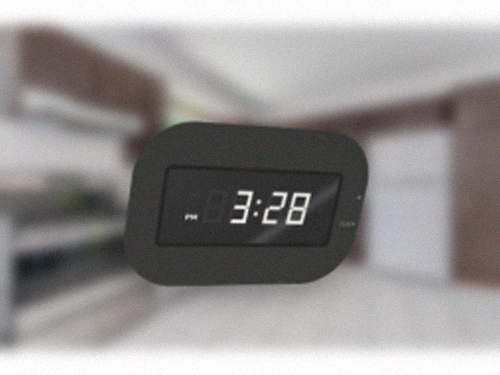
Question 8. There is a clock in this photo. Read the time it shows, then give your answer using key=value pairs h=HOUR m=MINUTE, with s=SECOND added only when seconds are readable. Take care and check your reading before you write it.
h=3 m=28
